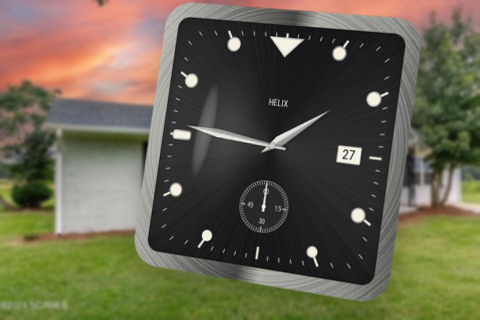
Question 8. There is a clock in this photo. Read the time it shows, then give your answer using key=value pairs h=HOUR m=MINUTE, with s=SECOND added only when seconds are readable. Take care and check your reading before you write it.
h=1 m=46
